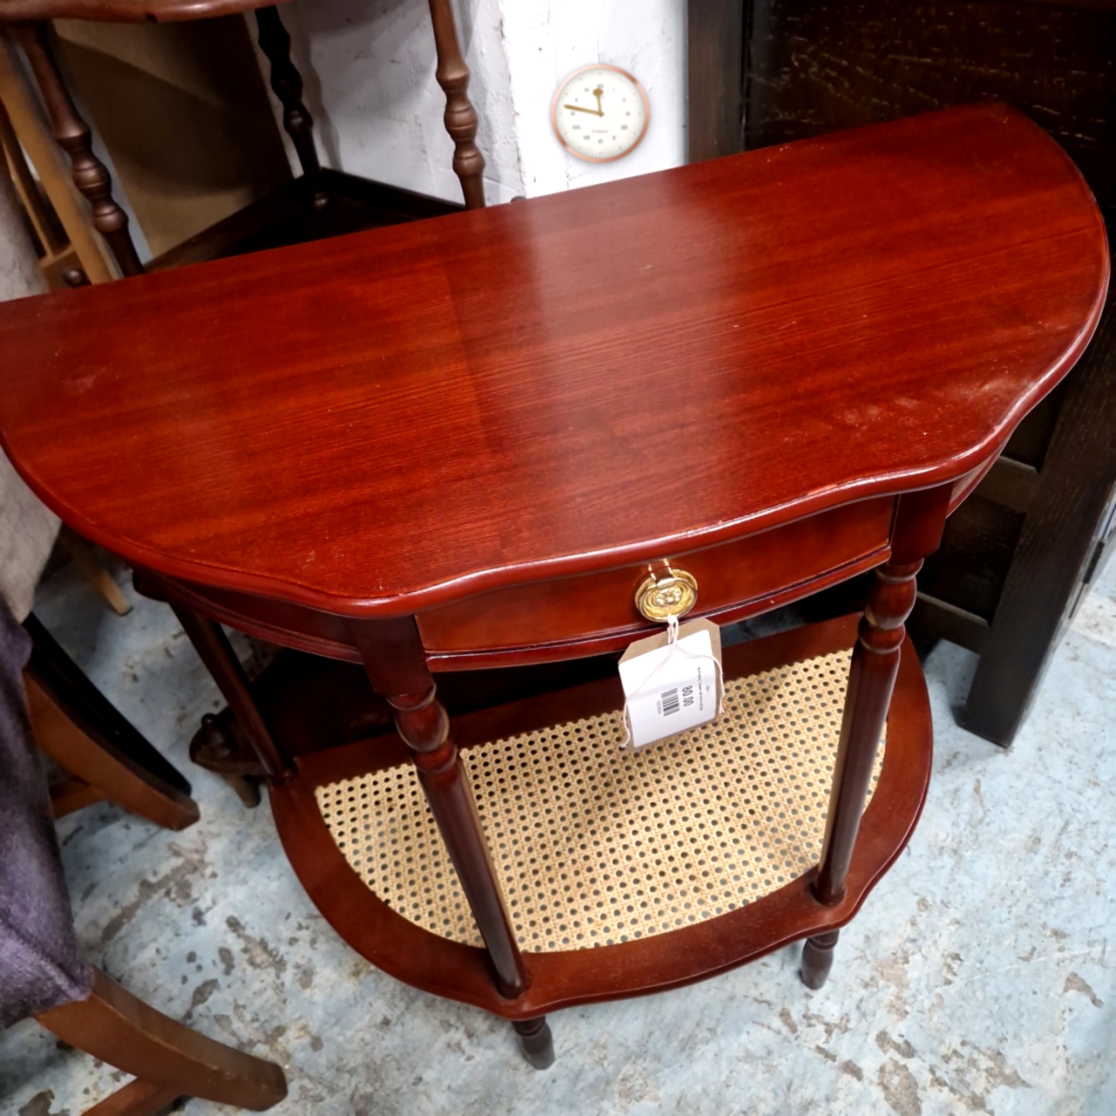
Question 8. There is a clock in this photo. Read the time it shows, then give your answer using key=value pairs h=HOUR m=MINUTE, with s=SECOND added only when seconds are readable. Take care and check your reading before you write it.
h=11 m=47
